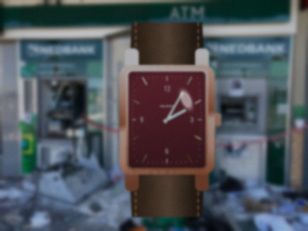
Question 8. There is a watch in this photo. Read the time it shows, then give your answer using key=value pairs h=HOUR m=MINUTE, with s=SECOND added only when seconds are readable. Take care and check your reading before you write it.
h=2 m=5
